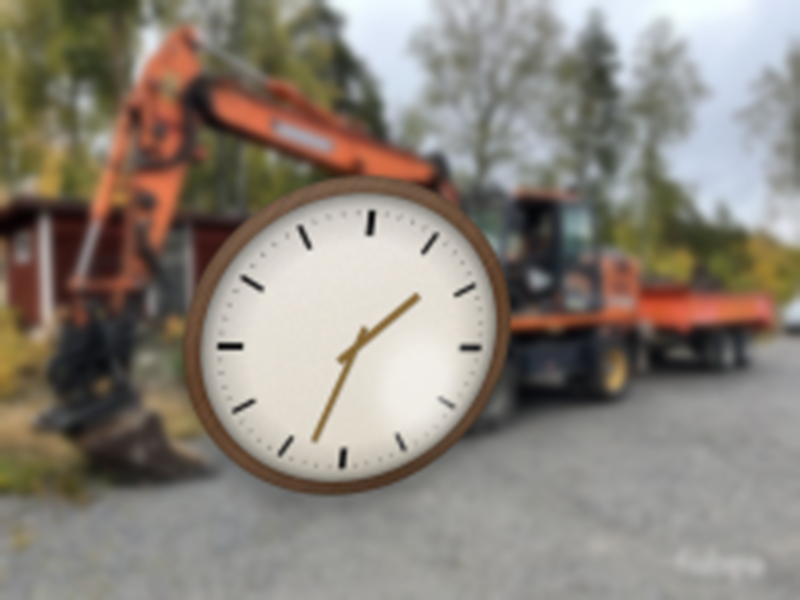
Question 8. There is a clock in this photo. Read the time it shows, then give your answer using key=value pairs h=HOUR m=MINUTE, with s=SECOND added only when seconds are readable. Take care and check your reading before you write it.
h=1 m=33
